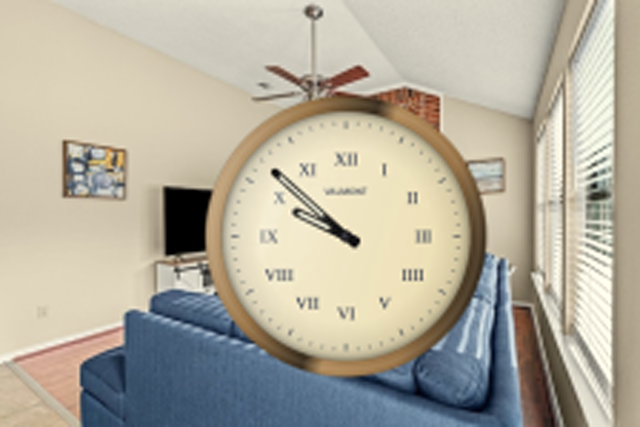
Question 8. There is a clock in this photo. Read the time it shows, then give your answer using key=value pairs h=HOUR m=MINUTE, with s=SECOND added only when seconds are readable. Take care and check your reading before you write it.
h=9 m=52
